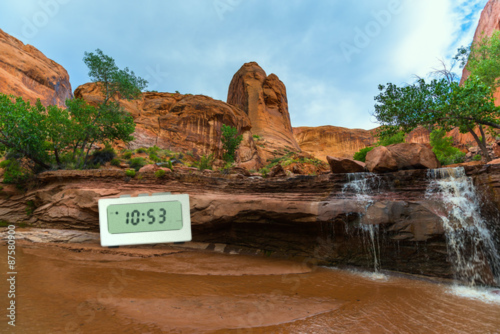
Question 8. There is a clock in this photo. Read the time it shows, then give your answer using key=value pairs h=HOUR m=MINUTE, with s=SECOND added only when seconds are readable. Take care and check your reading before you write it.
h=10 m=53
